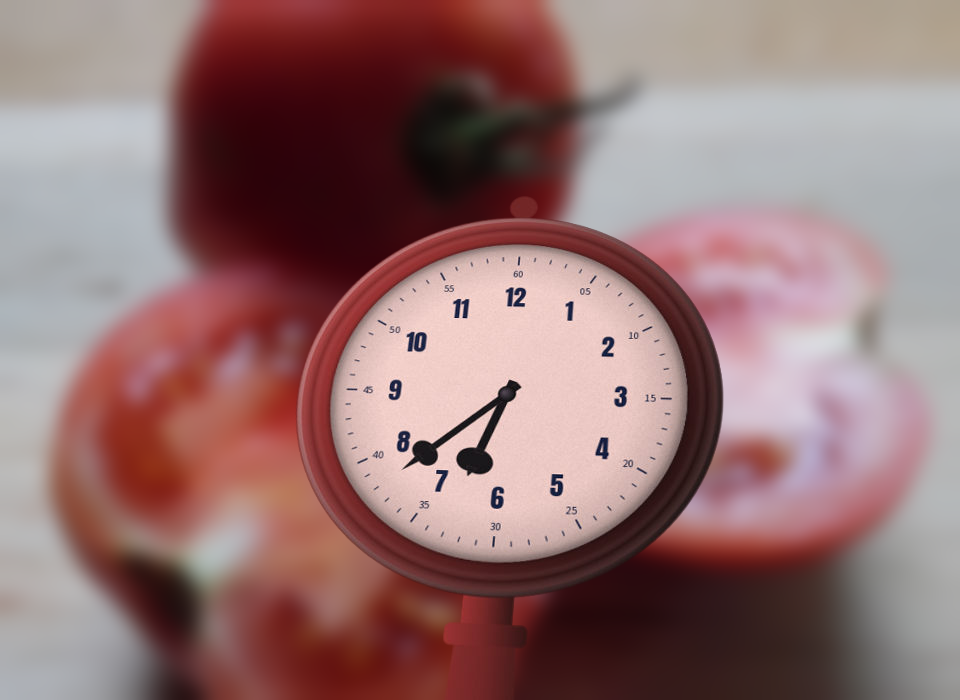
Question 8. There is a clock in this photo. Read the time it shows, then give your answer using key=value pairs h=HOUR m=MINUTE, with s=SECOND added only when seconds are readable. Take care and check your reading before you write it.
h=6 m=38
